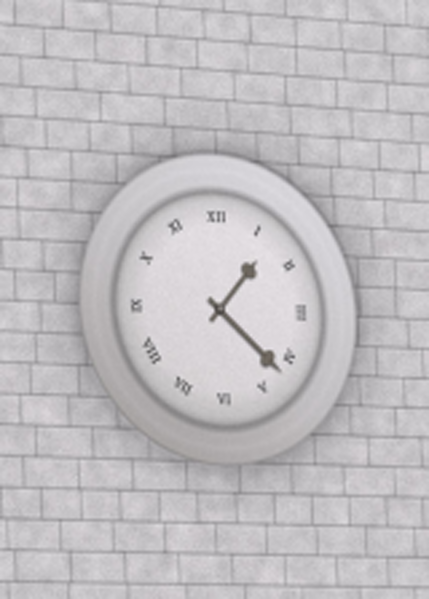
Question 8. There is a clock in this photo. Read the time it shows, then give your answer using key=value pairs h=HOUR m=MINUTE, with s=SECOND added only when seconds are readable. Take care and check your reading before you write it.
h=1 m=22
